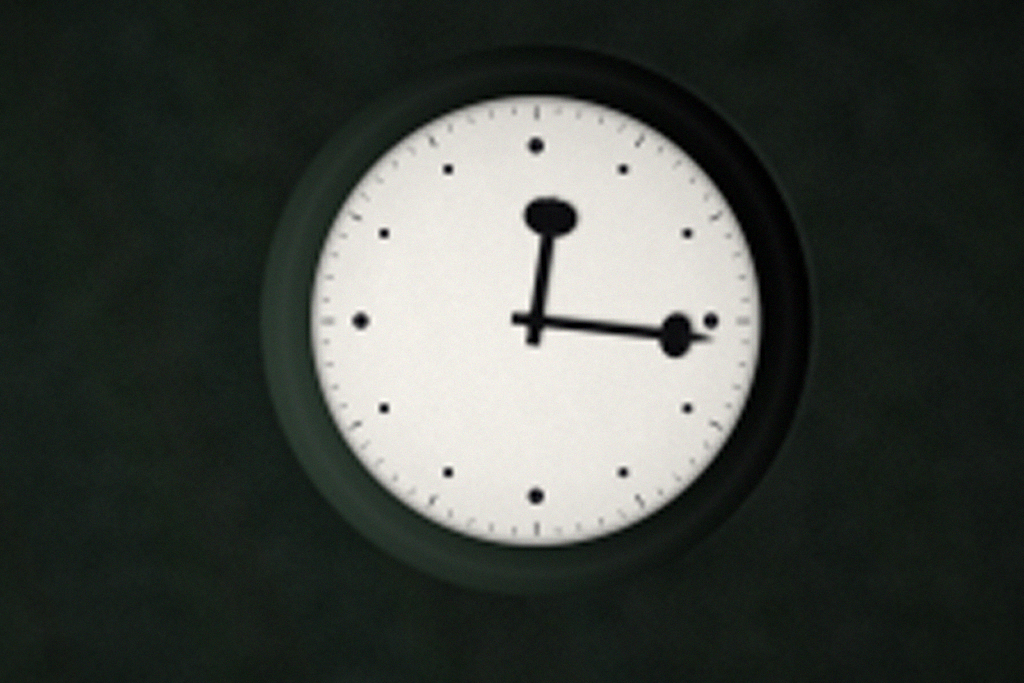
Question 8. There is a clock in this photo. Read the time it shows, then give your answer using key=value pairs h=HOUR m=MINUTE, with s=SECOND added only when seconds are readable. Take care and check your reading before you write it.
h=12 m=16
